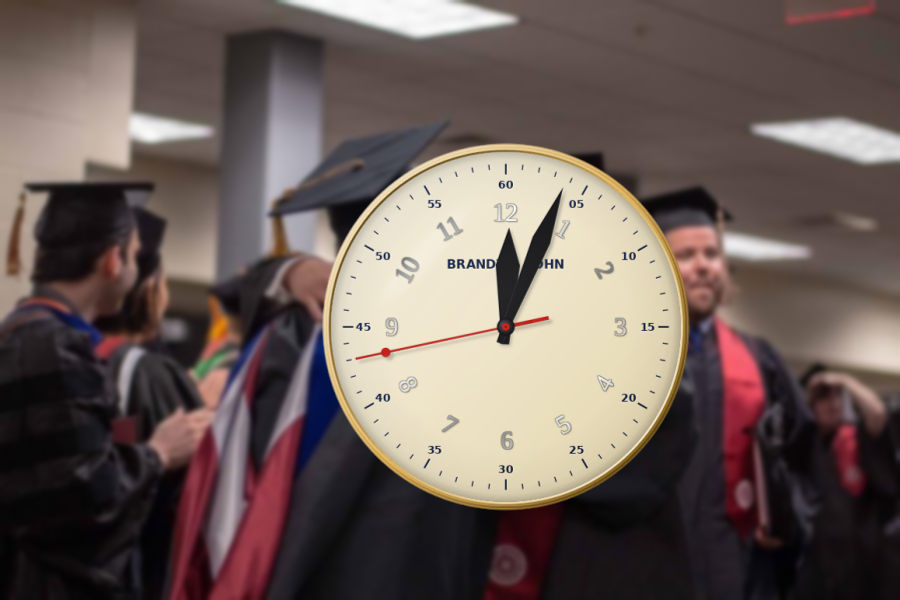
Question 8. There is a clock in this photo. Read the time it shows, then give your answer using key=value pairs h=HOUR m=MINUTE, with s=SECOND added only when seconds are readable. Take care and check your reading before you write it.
h=12 m=3 s=43
